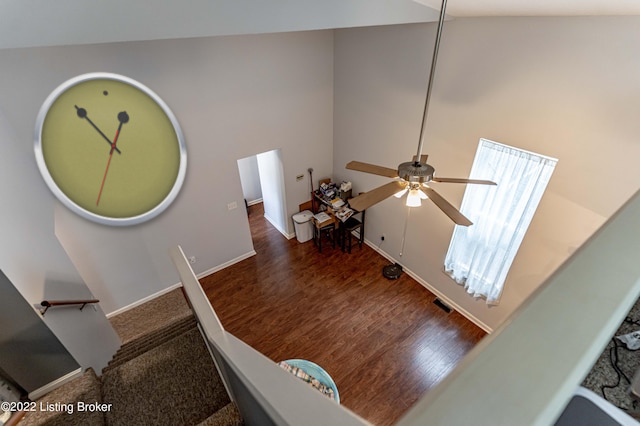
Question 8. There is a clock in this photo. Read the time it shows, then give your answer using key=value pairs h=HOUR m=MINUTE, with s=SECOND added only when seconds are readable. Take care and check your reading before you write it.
h=12 m=53 s=34
